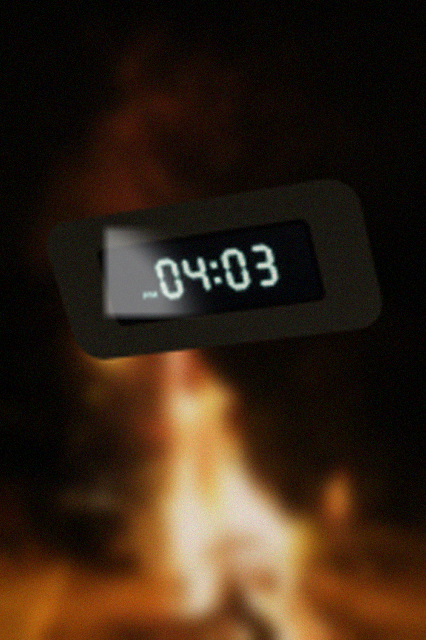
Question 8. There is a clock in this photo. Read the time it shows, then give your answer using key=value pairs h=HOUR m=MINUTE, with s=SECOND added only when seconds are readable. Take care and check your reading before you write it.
h=4 m=3
